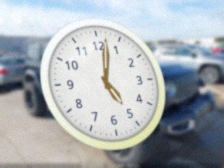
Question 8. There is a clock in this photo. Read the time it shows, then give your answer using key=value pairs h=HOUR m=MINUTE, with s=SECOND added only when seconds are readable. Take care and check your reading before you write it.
h=5 m=2
